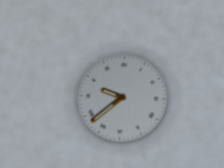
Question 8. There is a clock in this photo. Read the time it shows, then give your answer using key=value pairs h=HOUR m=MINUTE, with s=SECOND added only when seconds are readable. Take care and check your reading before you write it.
h=9 m=38
